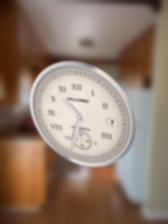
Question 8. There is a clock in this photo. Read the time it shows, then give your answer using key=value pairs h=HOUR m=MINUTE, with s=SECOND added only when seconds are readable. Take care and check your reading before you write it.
h=10 m=33
